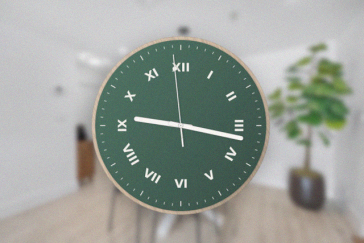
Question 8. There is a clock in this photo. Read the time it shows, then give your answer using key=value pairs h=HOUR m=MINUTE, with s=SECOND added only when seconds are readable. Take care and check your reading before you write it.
h=9 m=16 s=59
